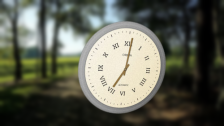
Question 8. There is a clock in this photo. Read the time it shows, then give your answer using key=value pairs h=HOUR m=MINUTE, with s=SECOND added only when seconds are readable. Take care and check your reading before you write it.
h=7 m=1
